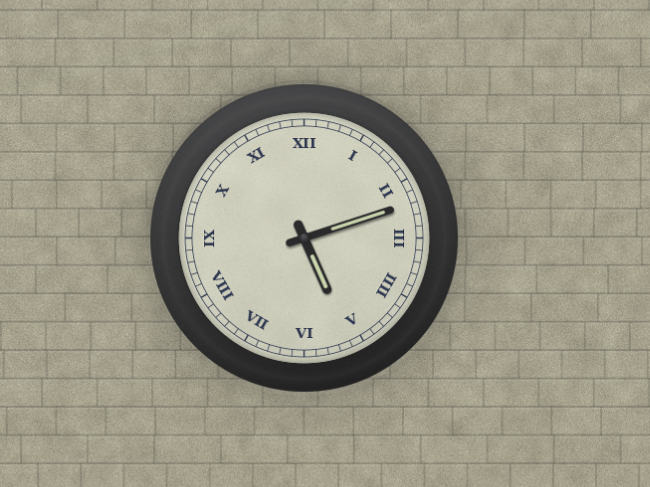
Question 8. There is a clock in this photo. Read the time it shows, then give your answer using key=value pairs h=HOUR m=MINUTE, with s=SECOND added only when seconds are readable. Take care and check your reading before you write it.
h=5 m=12
